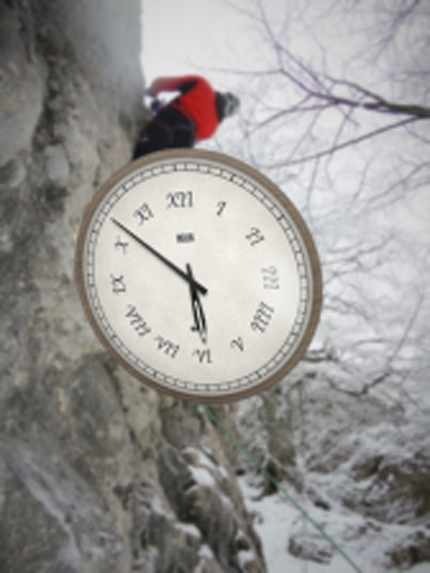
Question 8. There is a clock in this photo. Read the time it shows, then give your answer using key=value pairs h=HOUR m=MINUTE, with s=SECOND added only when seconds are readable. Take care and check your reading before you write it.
h=5 m=52
